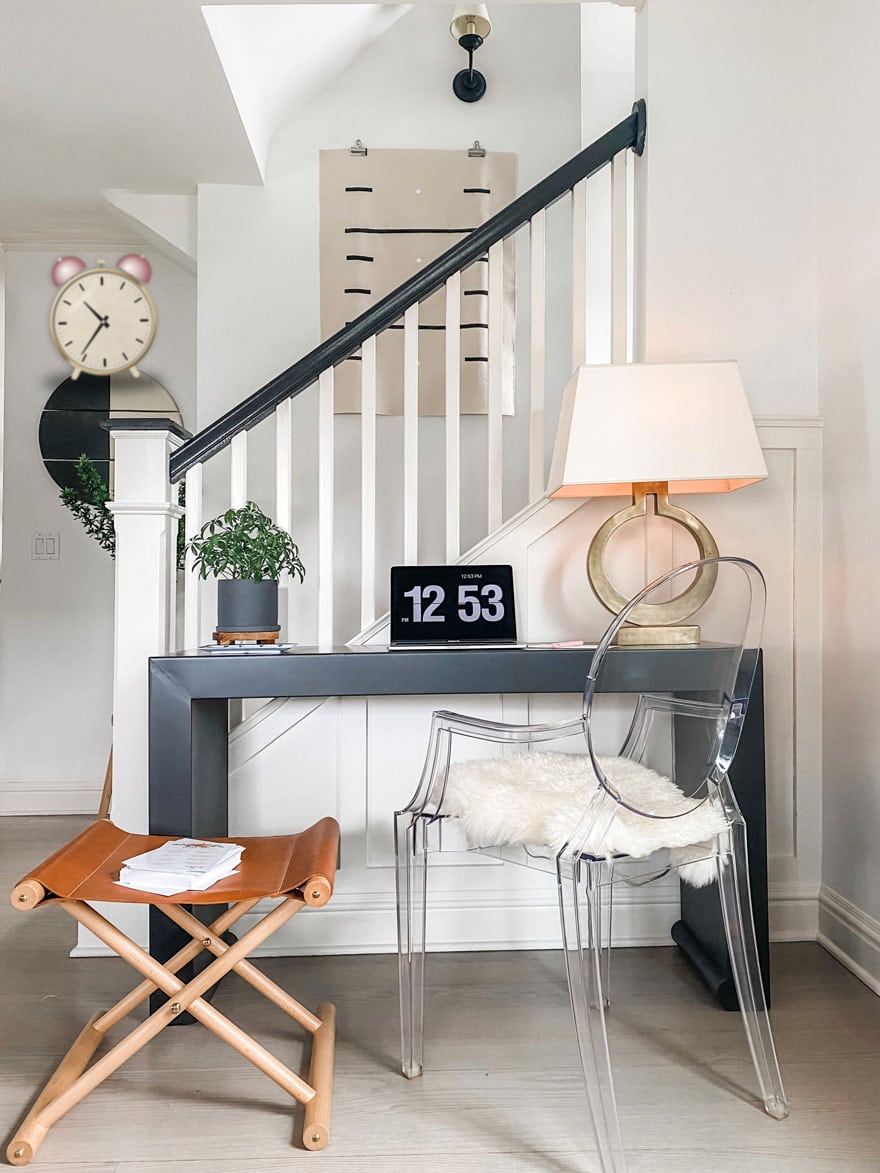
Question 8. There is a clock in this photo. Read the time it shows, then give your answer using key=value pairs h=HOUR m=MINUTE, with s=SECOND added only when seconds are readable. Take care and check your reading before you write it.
h=10 m=36
